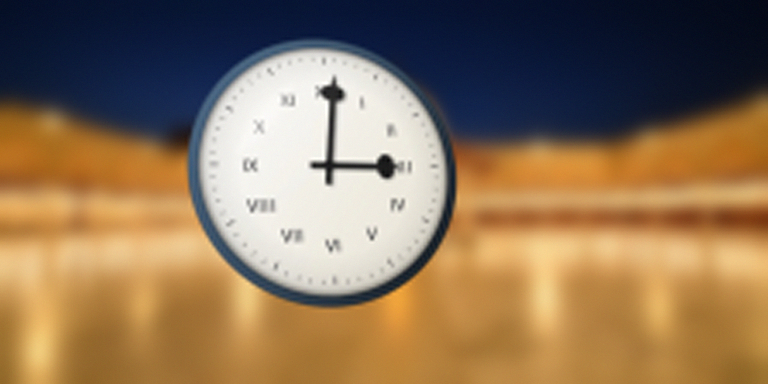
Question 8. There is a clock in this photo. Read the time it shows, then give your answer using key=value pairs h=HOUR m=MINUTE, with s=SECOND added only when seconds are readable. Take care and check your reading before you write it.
h=3 m=1
